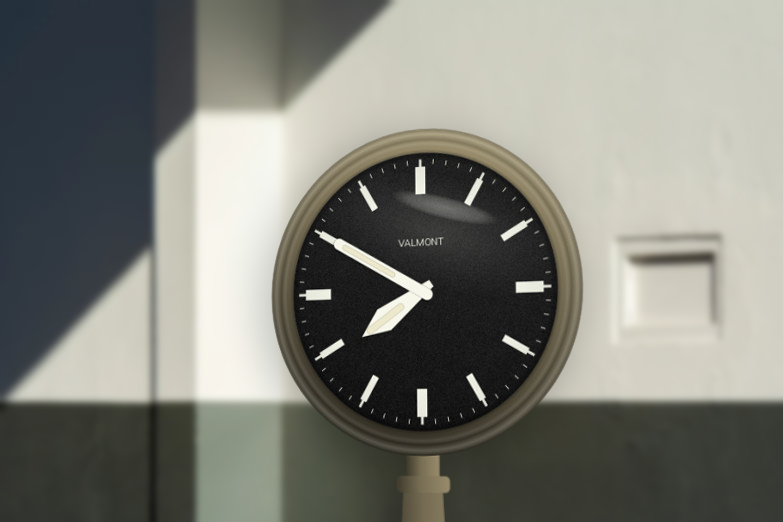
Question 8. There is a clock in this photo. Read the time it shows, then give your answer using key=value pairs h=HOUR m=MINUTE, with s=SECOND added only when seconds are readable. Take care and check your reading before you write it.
h=7 m=50
